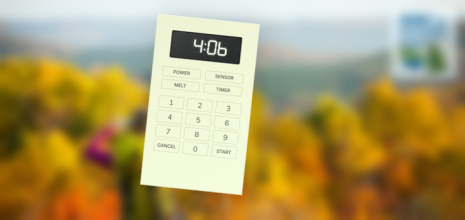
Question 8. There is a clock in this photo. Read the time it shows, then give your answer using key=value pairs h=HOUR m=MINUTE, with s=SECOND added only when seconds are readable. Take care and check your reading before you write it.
h=4 m=6
